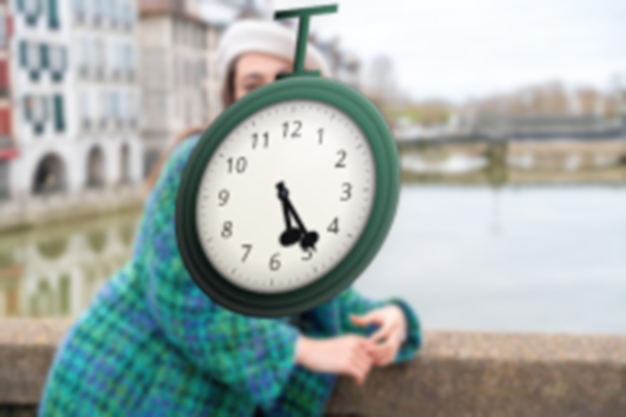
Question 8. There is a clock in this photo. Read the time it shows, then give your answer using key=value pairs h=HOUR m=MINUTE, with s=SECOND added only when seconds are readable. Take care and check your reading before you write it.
h=5 m=24
